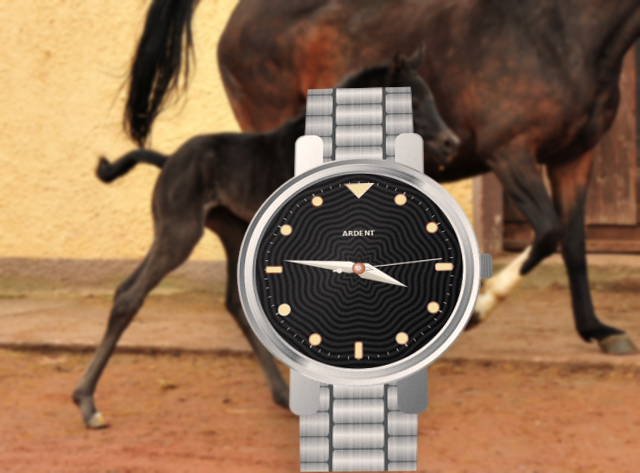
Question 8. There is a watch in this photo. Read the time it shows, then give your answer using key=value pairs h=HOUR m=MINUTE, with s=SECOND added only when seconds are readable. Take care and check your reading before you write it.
h=3 m=46 s=14
